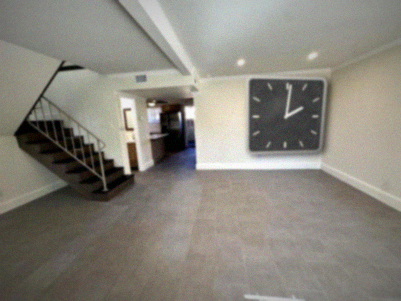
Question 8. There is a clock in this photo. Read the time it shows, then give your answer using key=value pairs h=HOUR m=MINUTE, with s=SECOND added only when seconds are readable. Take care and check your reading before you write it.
h=2 m=1
